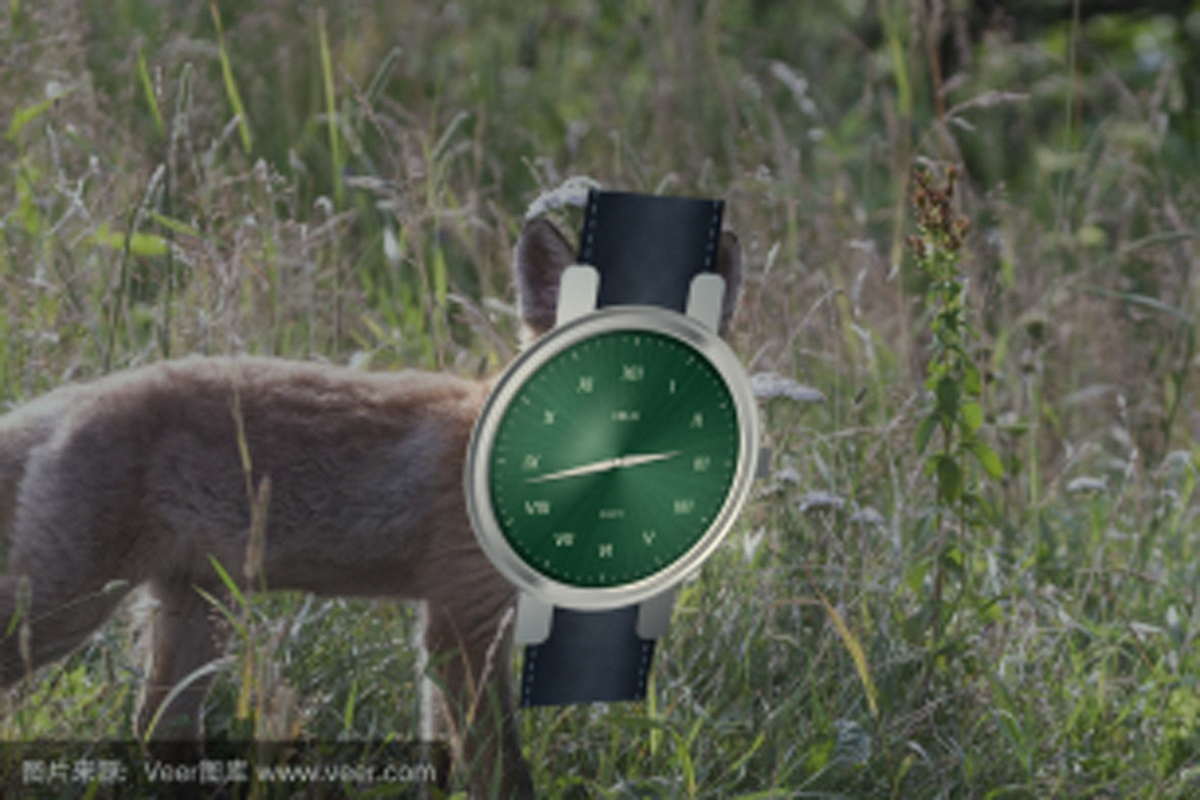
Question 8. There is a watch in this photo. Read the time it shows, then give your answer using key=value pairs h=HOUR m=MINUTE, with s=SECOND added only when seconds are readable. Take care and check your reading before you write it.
h=2 m=43
